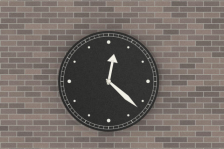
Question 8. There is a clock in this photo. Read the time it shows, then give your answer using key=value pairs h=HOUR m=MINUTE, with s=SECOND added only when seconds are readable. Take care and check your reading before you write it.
h=12 m=22
